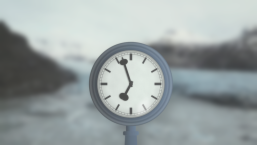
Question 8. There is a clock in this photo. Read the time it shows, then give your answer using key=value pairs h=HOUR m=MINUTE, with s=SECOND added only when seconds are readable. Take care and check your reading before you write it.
h=6 m=57
